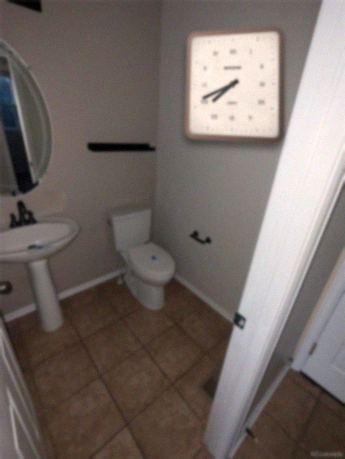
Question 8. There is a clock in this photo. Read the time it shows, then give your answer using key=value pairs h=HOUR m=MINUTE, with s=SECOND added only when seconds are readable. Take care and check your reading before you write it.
h=7 m=41
